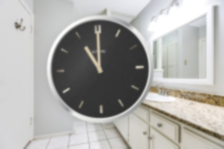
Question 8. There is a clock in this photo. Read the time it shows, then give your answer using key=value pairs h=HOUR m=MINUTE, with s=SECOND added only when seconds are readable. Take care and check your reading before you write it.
h=11 m=0
